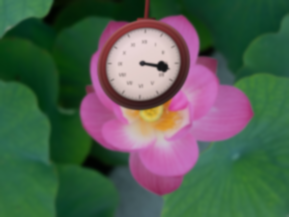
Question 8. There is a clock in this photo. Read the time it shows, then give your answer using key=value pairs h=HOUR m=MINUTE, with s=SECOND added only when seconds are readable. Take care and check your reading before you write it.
h=3 m=17
